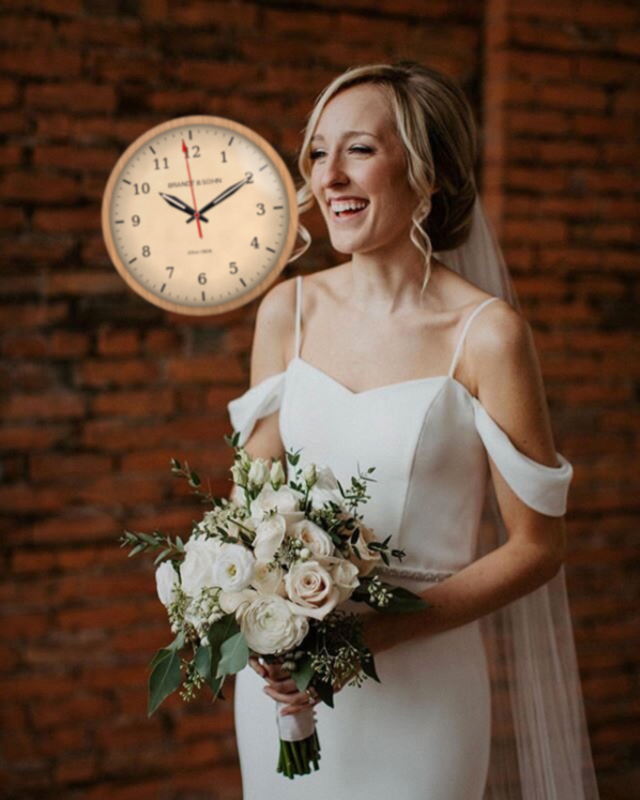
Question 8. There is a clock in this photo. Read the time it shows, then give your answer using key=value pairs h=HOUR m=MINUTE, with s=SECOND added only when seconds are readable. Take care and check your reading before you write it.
h=10 m=9 s=59
